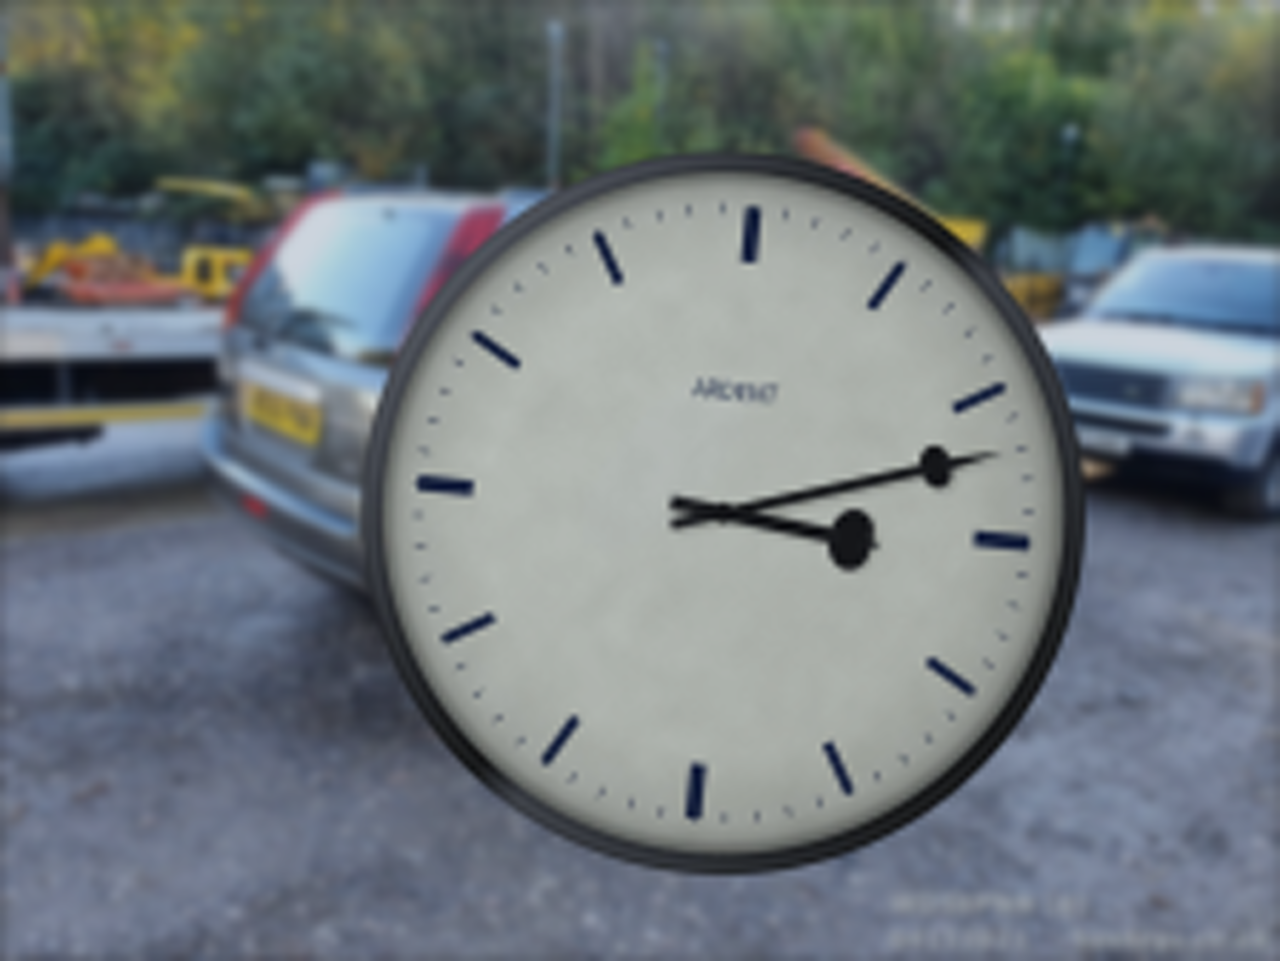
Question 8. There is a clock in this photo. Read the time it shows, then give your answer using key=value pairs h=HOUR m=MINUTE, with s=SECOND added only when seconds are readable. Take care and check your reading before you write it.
h=3 m=12
